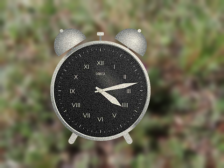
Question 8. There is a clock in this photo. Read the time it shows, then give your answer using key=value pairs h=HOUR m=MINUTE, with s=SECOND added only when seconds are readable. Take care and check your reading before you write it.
h=4 m=13
